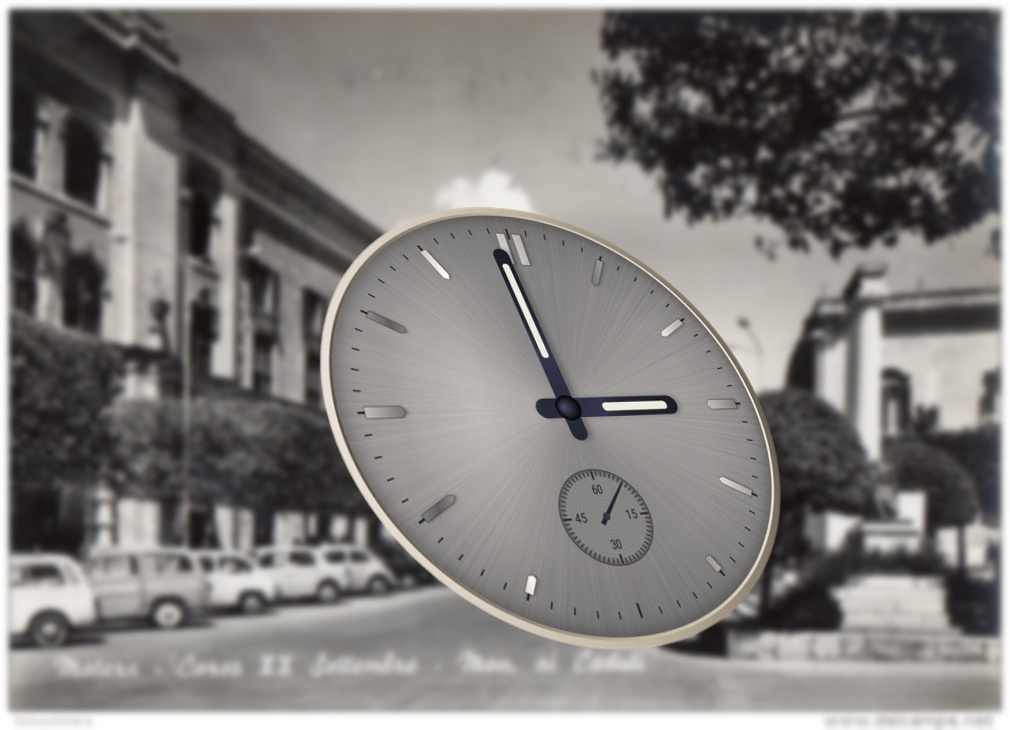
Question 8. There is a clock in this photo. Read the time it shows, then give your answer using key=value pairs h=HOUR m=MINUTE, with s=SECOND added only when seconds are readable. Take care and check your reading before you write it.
h=2 m=59 s=7
